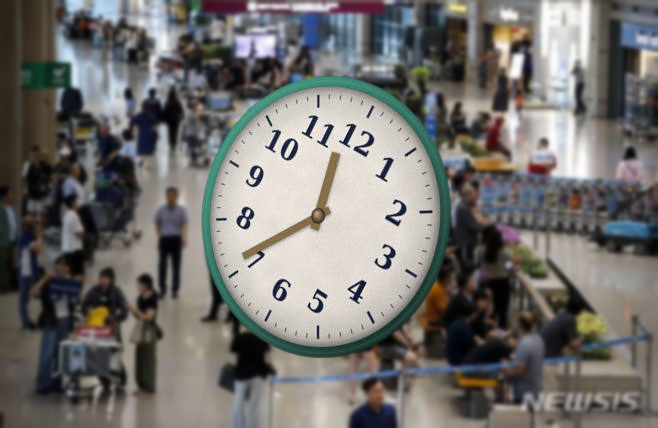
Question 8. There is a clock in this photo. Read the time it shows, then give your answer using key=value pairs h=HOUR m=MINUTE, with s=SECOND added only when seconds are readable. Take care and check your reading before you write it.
h=11 m=36
